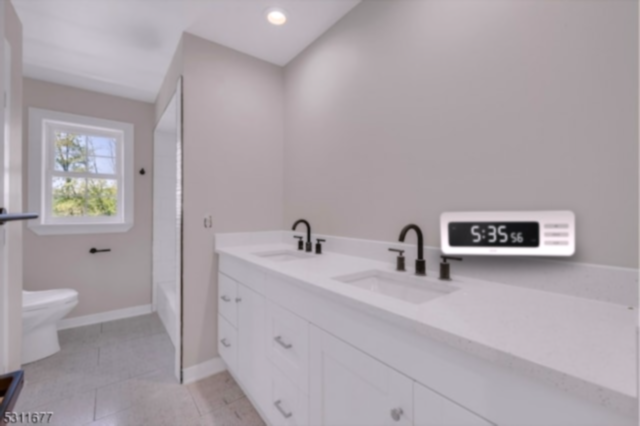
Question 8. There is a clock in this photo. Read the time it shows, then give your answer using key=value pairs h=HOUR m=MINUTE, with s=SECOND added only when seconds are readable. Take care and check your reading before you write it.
h=5 m=35
